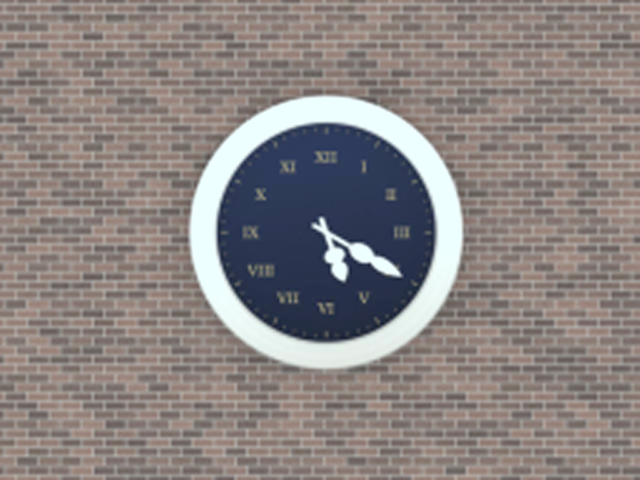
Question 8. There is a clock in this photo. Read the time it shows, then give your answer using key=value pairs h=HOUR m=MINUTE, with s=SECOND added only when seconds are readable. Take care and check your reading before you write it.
h=5 m=20
